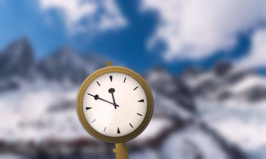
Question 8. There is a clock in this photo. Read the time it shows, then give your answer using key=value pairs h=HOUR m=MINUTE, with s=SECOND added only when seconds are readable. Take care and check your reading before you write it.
h=11 m=50
